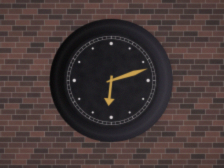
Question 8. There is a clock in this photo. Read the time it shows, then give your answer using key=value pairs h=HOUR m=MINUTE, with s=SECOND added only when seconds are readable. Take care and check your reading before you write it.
h=6 m=12
